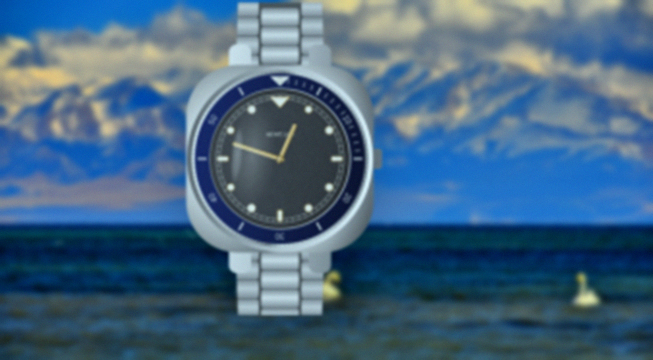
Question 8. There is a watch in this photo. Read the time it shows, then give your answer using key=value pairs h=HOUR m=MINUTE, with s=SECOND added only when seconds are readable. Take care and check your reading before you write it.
h=12 m=48
